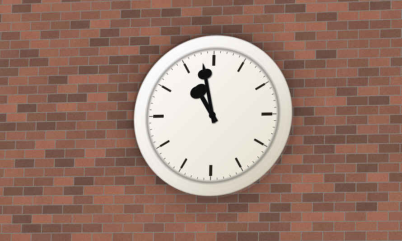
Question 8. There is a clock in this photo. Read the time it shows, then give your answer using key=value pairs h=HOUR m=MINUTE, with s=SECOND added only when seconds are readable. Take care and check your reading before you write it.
h=10 m=58
